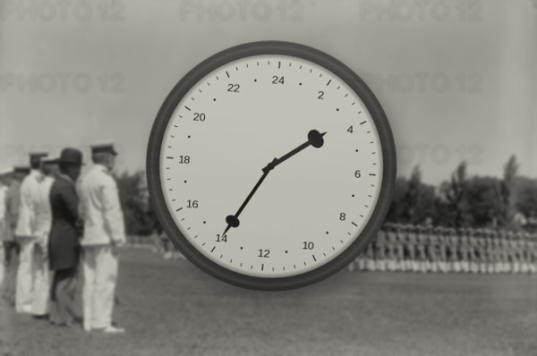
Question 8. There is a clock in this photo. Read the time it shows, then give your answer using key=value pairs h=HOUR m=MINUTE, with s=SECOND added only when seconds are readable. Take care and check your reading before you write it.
h=3 m=35
